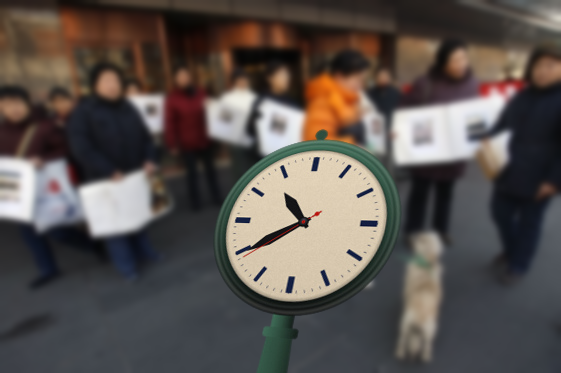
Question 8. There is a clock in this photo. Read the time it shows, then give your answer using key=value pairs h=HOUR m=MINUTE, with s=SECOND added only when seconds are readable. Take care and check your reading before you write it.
h=10 m=39 s=39
